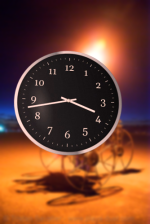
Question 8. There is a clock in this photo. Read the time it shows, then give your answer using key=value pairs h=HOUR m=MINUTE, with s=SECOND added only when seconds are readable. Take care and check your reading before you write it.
h=3 m=43
